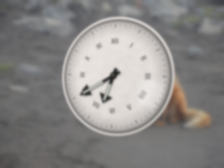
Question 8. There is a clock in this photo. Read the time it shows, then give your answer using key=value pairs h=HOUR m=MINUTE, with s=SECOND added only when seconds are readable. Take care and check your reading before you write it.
h=6 m=40
